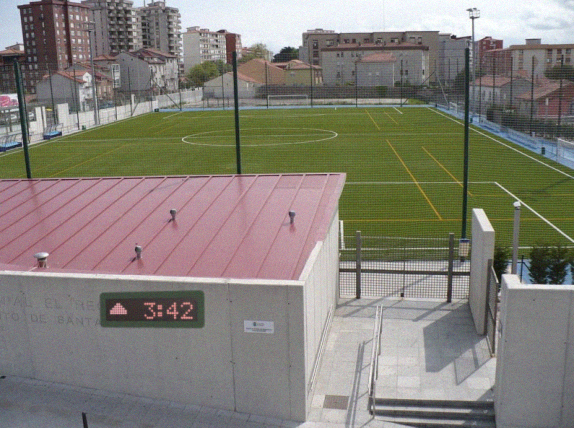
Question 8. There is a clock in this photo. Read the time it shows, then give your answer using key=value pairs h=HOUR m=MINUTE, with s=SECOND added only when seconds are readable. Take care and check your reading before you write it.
h=3 m=42
